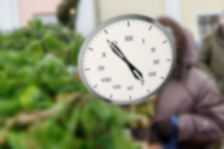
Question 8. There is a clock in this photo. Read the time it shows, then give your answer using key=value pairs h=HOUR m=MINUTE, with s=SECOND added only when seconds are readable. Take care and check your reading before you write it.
h=4 m=54
